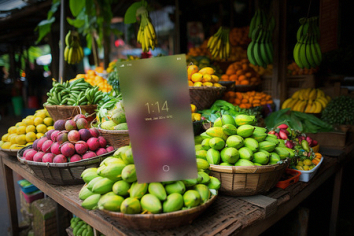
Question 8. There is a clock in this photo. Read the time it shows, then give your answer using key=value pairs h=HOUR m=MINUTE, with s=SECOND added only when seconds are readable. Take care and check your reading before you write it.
h=1 m=14
